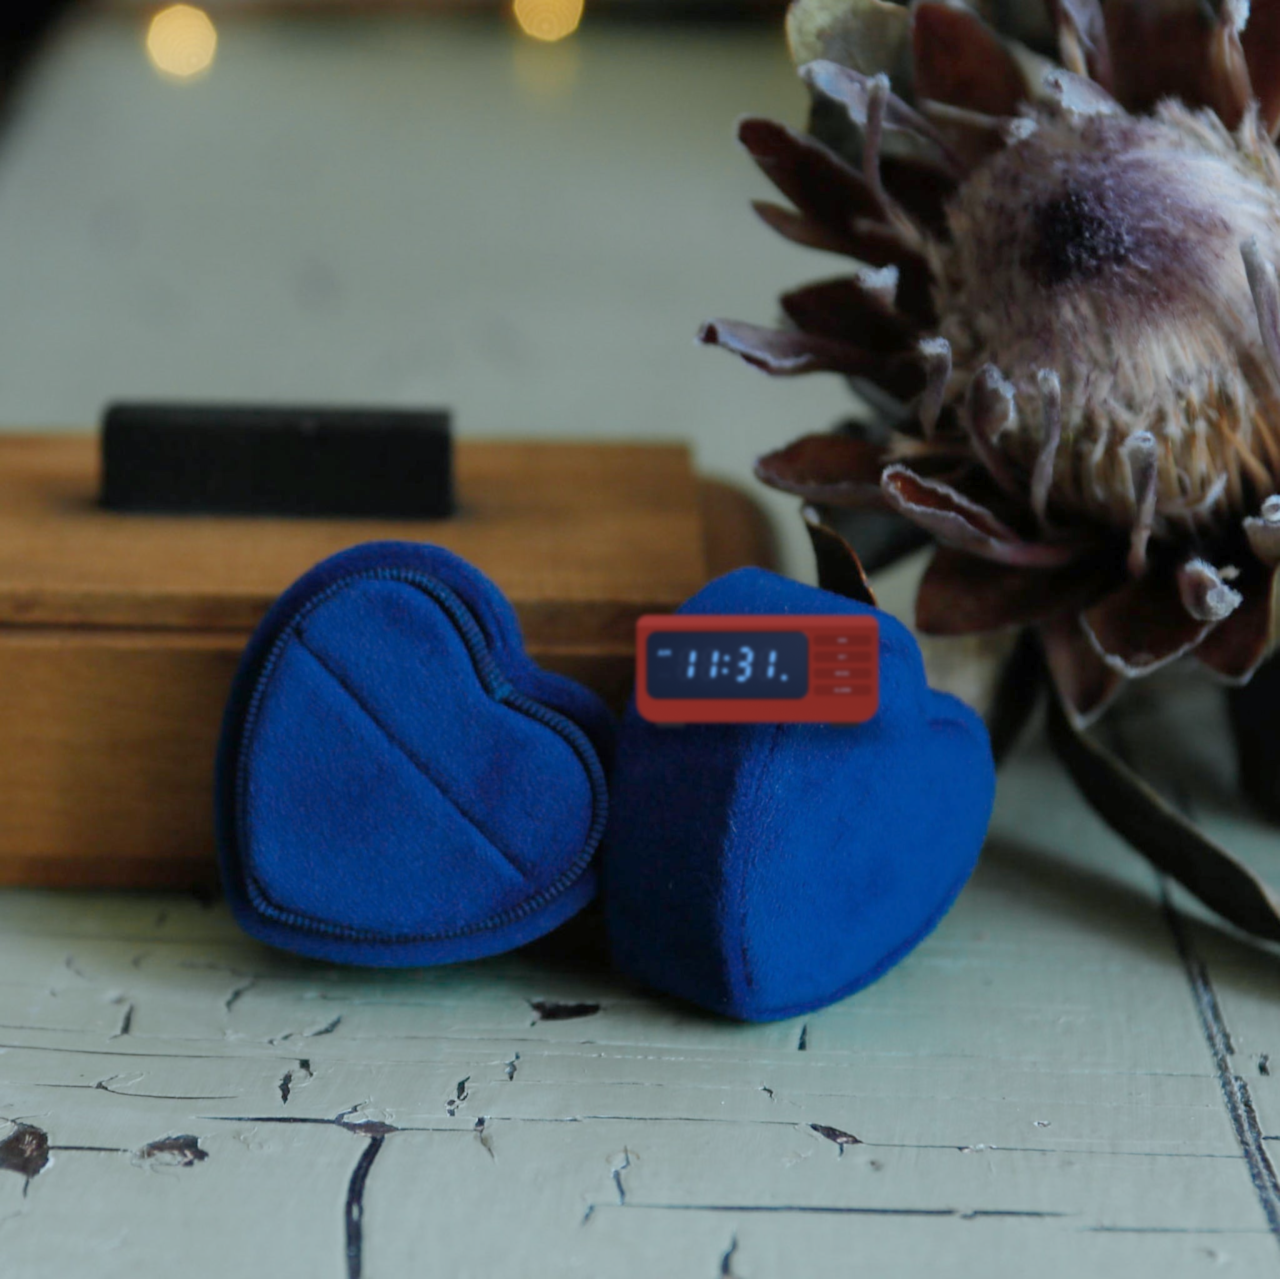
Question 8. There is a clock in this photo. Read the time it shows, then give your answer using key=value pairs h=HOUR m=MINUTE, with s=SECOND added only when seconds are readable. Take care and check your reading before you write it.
h=11 m=31
